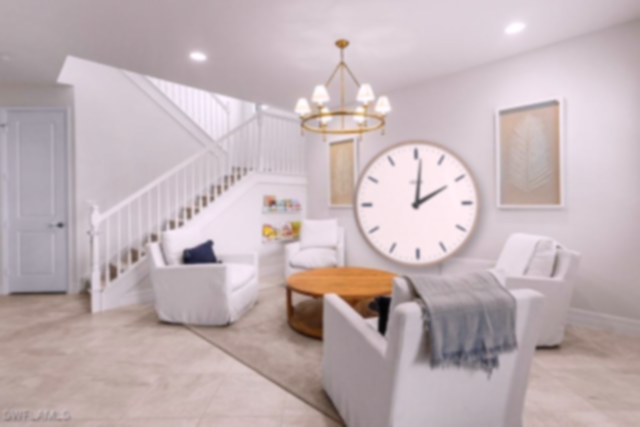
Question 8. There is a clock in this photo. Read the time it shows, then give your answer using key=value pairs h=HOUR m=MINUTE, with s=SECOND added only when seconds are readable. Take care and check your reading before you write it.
h=2 m=1
